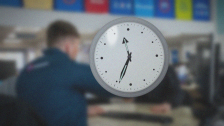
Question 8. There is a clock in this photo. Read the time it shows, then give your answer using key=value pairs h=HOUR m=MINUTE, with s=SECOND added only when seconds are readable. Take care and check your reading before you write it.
h=11 m=34
